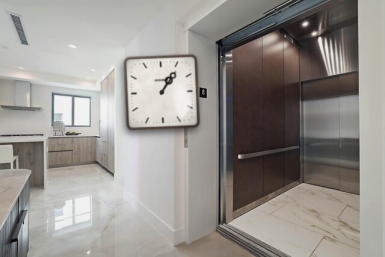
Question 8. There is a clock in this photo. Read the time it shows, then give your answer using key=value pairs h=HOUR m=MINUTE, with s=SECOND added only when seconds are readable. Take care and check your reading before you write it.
h=1 m=6
